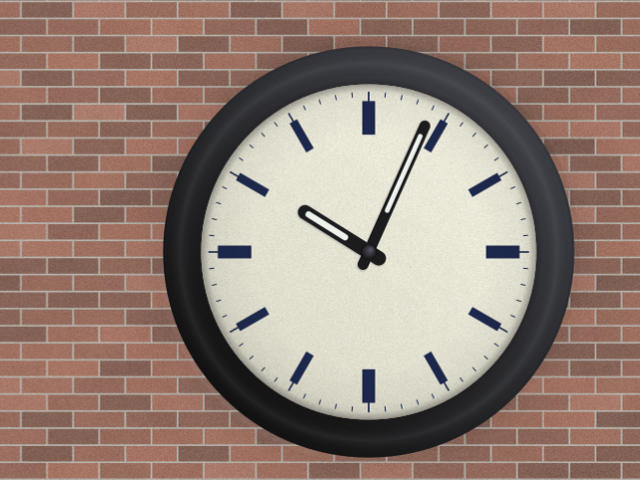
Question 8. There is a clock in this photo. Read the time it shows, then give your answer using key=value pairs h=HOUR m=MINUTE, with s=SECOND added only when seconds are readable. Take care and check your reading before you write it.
h=10 m=4
